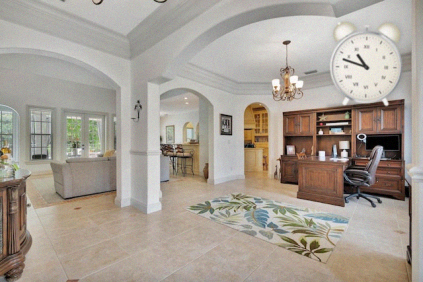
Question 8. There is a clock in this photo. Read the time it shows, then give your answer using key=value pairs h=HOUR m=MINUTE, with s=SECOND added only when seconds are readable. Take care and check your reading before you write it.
h=10 m=48
